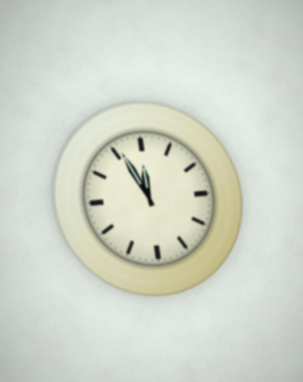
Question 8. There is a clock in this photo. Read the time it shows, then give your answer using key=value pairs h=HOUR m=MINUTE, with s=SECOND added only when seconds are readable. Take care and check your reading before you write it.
h=11 m=56
